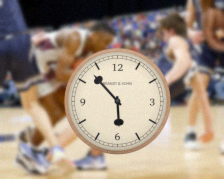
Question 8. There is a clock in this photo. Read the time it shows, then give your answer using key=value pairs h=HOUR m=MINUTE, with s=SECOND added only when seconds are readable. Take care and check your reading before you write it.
h=5 m=53
